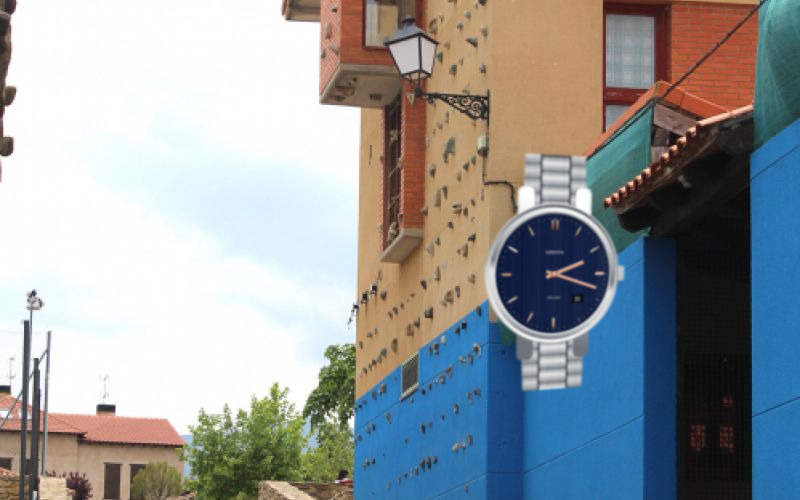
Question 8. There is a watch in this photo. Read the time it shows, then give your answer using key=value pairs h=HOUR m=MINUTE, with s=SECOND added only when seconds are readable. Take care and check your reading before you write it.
h=2 m=18
